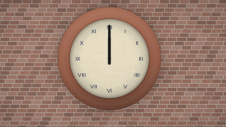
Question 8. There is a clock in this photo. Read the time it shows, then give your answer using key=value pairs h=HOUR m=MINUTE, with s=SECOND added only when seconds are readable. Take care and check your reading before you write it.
h=12 m=0
